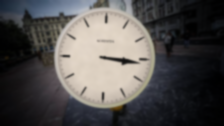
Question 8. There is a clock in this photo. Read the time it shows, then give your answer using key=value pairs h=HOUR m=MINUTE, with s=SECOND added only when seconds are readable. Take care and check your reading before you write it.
h=3 m=16
